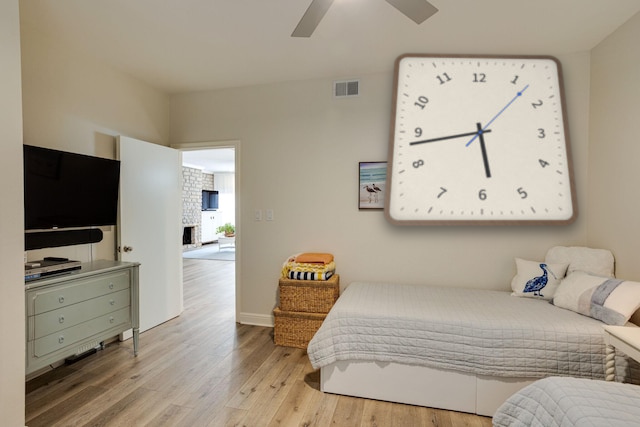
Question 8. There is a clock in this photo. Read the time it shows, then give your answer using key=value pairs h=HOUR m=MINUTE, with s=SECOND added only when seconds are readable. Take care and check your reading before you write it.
h=5 m=43 s=7
